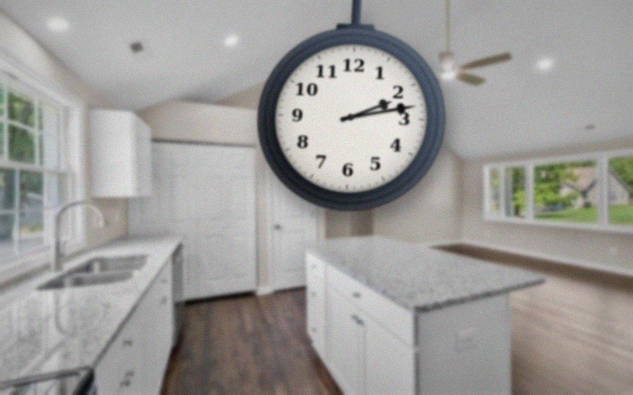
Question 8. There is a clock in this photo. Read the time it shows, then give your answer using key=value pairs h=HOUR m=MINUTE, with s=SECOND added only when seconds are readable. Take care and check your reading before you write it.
h=2 m=13
